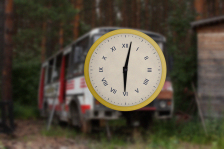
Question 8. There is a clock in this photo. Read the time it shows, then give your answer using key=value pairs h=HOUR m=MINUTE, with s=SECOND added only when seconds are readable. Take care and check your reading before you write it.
h=6 m=2
